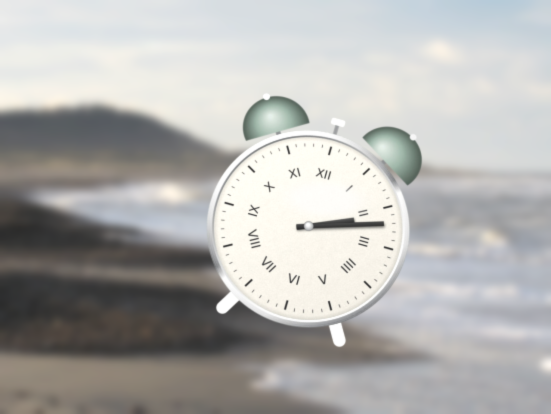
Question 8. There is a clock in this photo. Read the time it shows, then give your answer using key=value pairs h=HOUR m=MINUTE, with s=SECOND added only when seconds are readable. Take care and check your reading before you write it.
h=2 m=12
